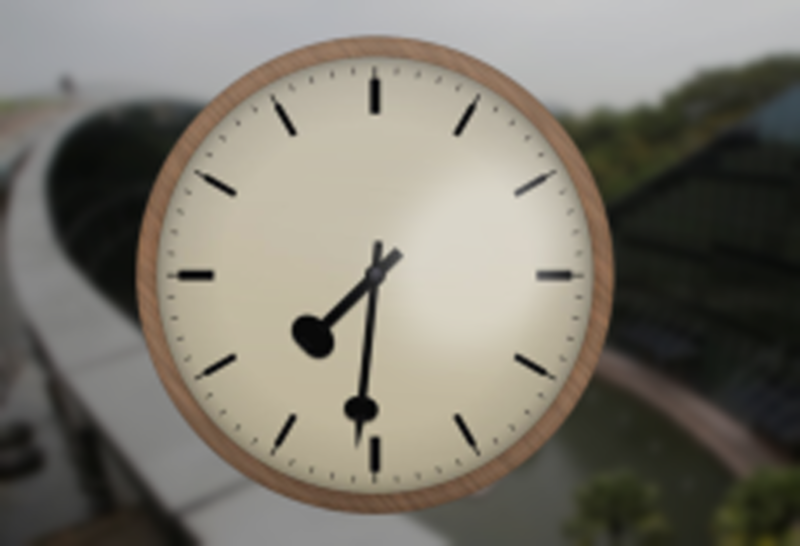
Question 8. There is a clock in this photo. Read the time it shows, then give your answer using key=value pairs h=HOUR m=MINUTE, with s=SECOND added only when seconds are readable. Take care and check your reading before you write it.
h=7 m=31
